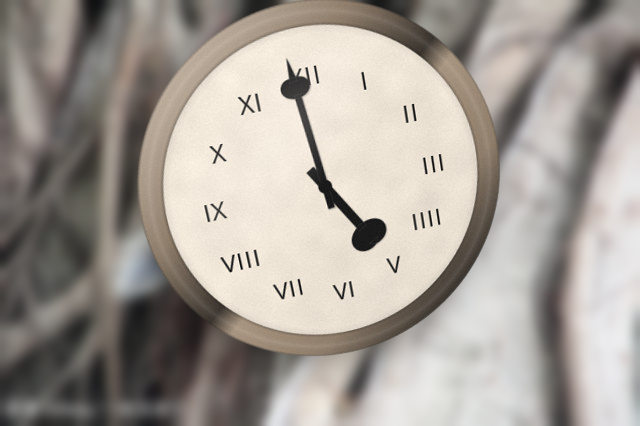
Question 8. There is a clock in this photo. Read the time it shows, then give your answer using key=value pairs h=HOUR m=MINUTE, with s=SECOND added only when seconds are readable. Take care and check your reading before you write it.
h=4 m=59
